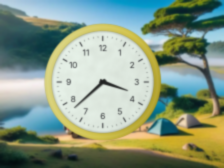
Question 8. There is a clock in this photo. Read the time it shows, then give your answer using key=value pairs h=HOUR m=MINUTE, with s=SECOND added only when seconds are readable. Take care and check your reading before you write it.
h=3 m=38
